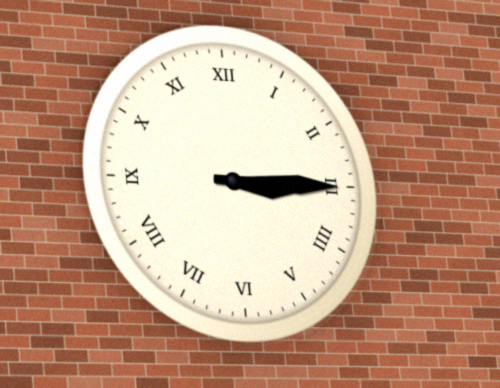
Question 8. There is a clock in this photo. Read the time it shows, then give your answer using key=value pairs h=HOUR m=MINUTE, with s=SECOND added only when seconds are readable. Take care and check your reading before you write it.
h=3 m=15
